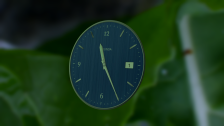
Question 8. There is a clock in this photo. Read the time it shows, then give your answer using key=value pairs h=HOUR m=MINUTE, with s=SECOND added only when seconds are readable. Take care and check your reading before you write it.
h=11 m=25
